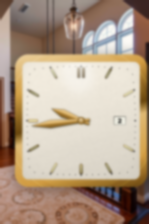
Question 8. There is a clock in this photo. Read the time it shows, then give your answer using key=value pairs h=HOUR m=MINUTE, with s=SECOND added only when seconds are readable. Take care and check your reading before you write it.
h=9 m=44
